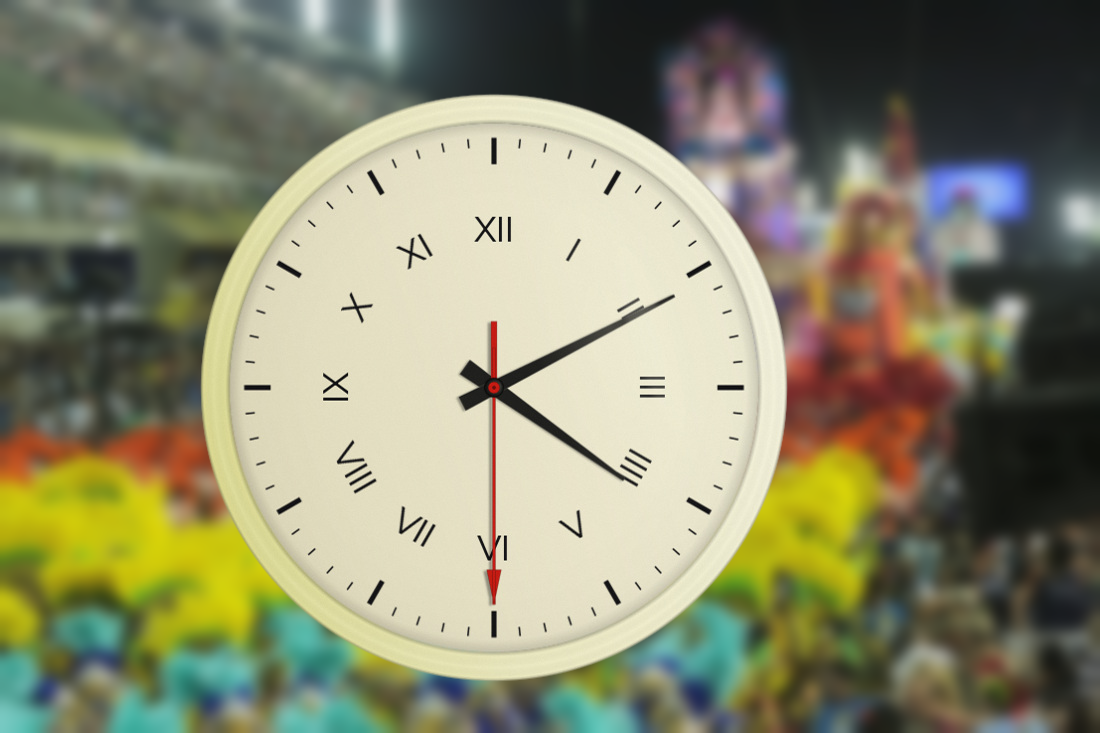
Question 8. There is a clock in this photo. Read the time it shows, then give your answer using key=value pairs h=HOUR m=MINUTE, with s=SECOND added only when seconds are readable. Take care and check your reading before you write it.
h=4 m=10 s=30
